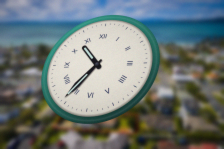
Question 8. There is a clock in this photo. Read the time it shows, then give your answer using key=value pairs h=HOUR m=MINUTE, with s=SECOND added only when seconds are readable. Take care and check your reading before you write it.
h=10 m=36
